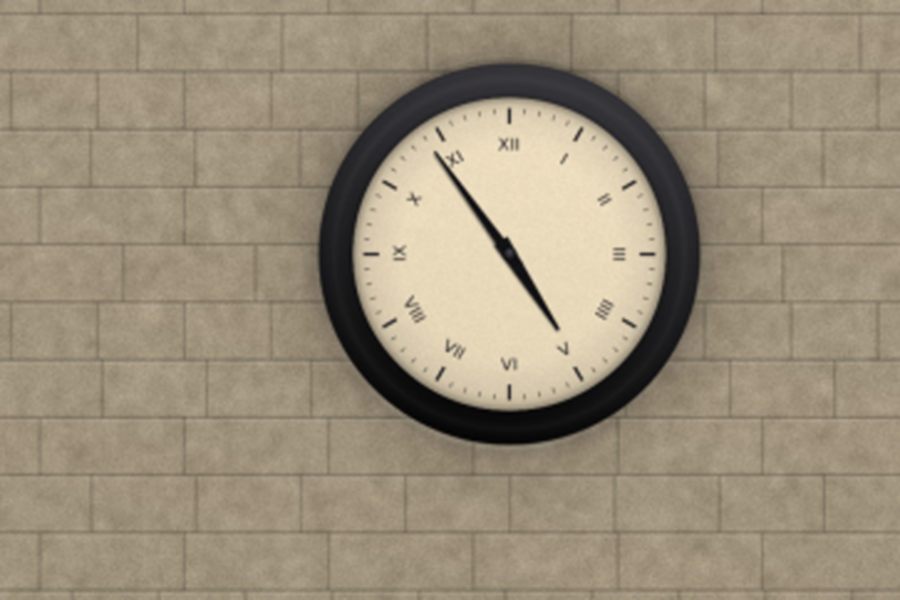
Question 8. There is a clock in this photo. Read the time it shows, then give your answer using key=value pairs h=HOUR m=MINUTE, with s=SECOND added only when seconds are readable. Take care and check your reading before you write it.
h=4 m=54
